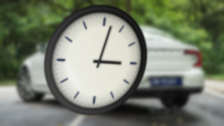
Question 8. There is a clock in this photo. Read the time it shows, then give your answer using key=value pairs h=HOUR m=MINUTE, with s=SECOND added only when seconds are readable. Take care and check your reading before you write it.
h=3 m=2
